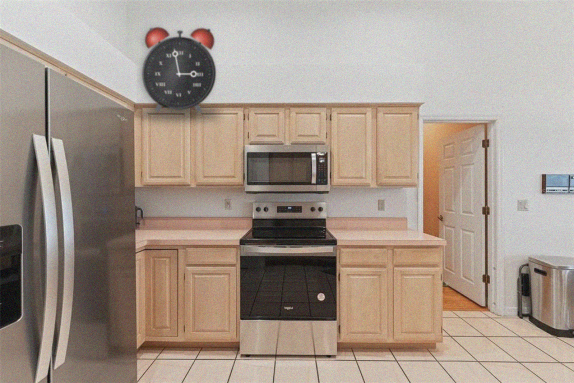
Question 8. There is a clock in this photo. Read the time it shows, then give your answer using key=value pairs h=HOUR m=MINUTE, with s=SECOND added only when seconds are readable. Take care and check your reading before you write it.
h=2 m=58
